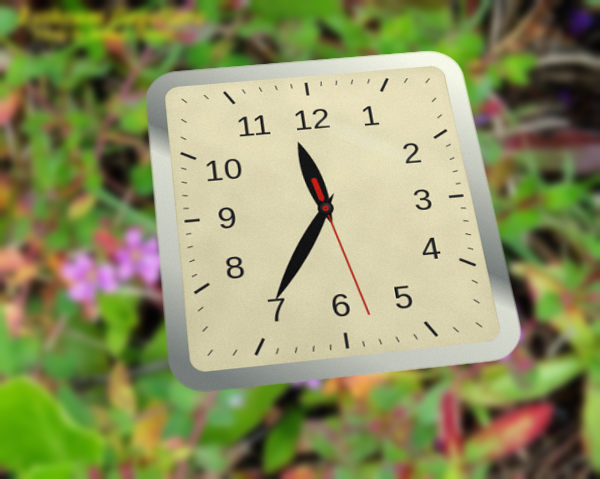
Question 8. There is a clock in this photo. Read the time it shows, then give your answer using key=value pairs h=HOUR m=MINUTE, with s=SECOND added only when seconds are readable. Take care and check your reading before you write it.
h=11 m=35 s=28
